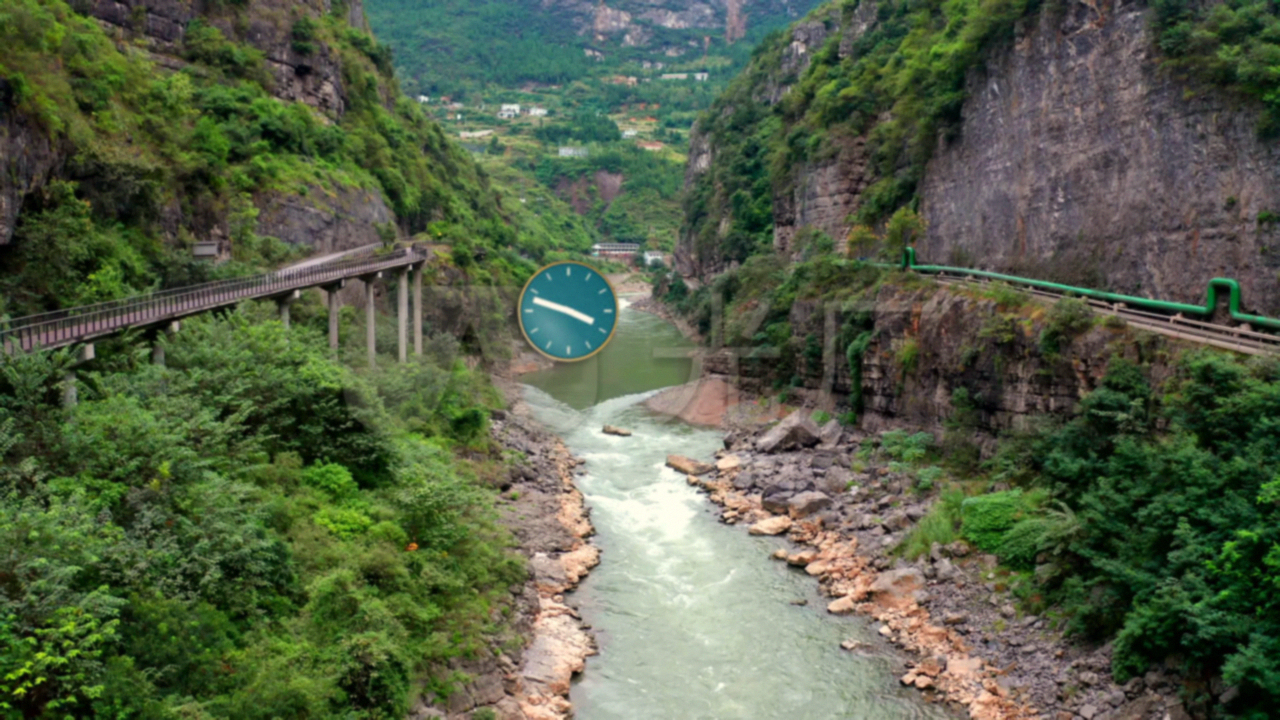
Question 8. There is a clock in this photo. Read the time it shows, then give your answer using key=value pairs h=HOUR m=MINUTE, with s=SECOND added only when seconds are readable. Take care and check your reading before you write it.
h=3 m=48
